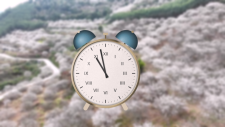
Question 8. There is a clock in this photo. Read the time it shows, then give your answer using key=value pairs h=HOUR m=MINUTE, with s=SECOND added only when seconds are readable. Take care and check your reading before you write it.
h=10 m=58
